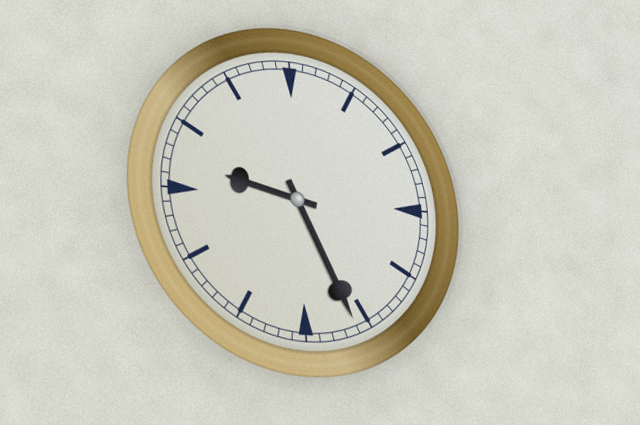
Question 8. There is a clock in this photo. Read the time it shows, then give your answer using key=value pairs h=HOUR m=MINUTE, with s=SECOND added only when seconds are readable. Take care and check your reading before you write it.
h=9 m=26
